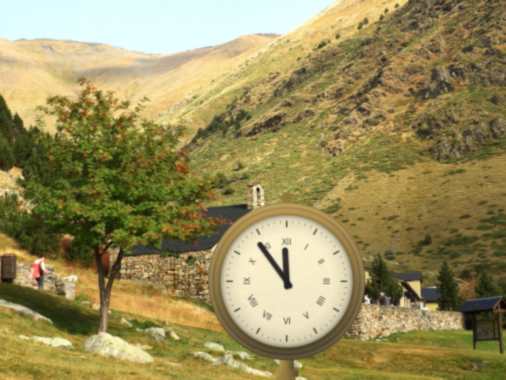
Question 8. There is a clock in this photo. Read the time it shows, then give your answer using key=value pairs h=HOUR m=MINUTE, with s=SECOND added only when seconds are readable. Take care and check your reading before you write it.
h=11 m=54
